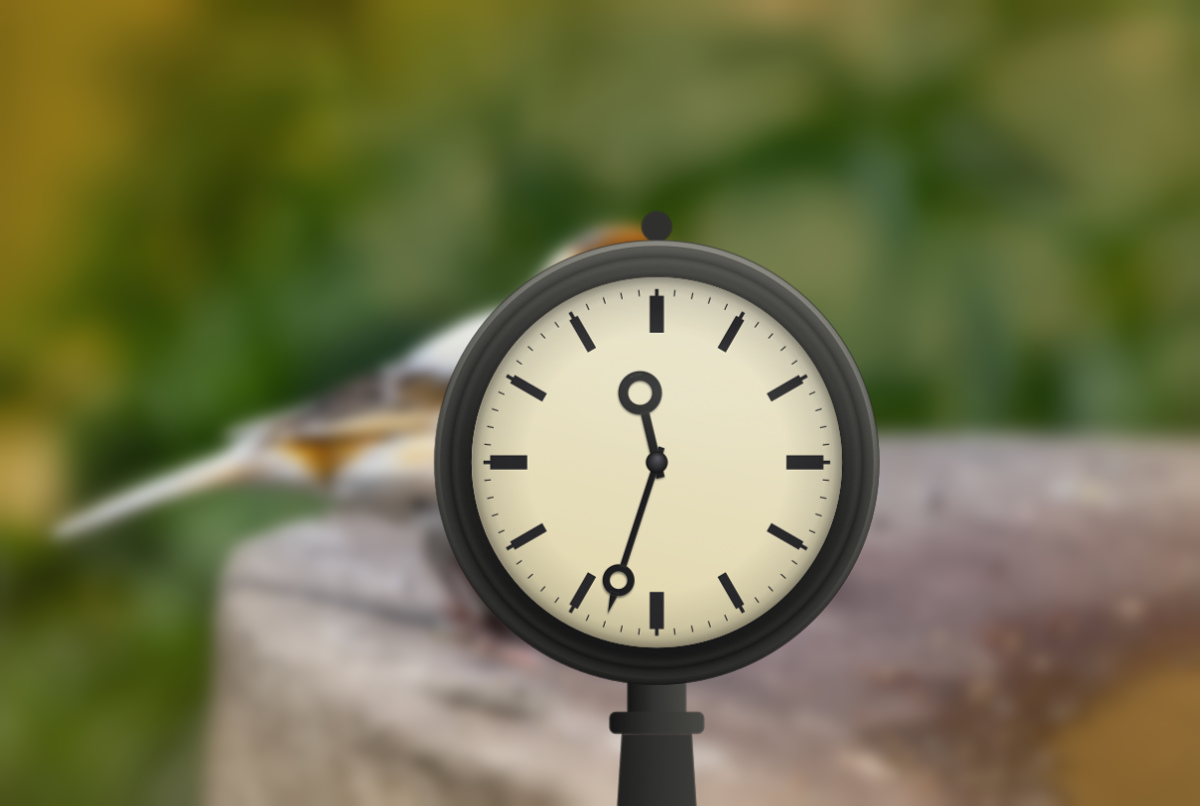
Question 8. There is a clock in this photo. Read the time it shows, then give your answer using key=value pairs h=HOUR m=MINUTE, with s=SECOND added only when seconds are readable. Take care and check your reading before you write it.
h=11 m=33
